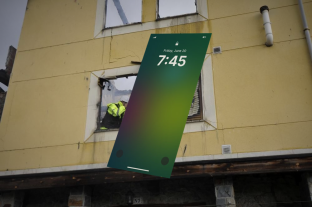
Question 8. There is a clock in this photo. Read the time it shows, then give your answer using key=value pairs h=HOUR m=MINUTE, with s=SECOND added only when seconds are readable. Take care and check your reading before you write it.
h=7 m=45
